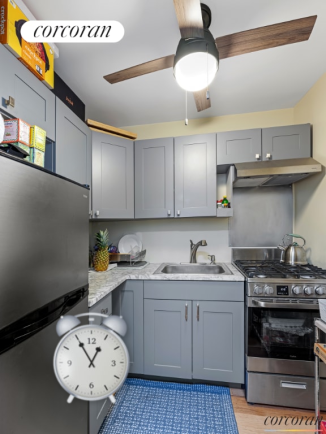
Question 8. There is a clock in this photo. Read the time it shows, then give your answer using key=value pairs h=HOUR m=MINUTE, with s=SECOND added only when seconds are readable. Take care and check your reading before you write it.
h=12 m=55
